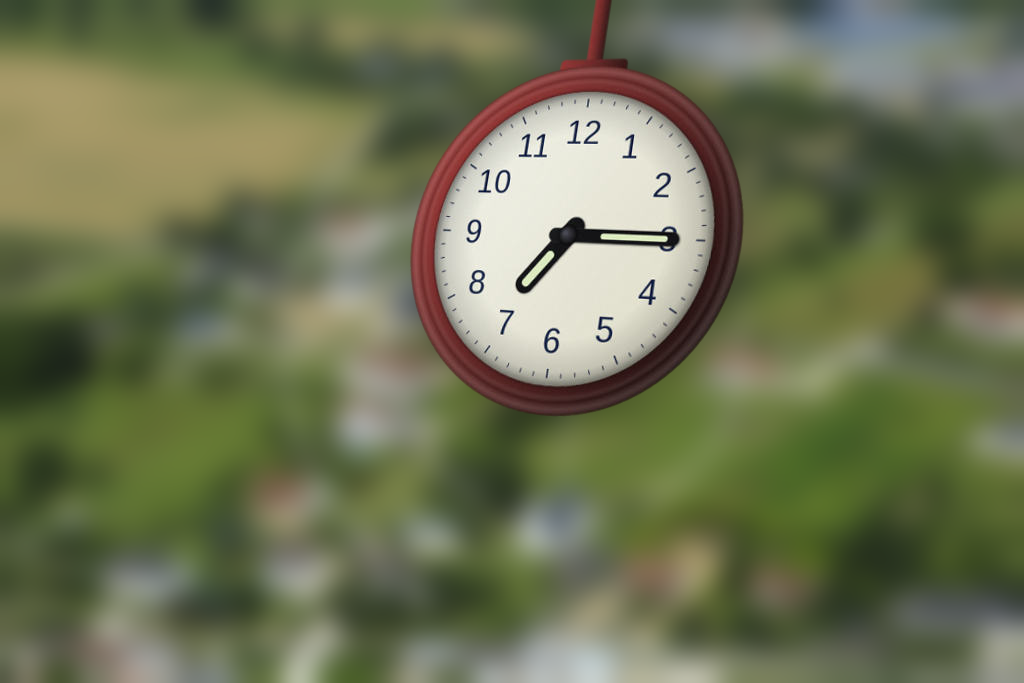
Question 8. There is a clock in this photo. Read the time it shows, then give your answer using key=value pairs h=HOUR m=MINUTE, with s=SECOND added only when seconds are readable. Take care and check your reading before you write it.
h=7 m=15
